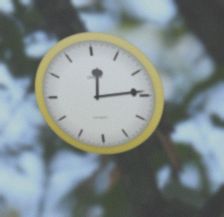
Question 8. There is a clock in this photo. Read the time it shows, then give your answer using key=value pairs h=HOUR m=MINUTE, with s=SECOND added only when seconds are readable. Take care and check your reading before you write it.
h=12 m=14
